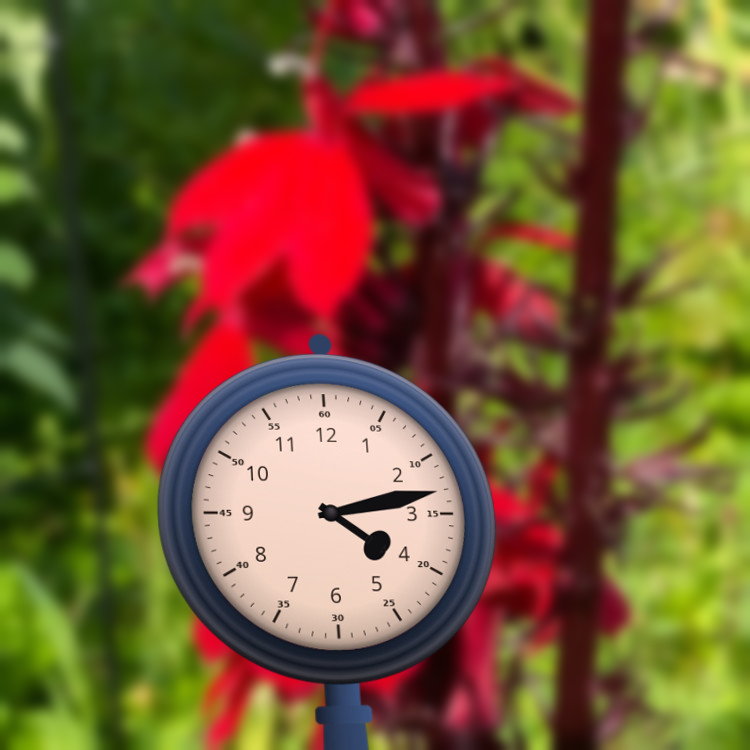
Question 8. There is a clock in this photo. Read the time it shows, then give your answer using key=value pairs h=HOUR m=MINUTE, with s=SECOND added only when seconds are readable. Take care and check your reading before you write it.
h=4 m=13
